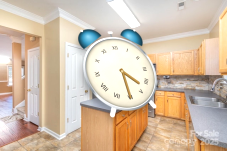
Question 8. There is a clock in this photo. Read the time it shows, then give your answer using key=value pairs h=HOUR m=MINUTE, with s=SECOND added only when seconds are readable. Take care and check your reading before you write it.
h=4 m=30
